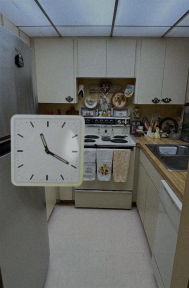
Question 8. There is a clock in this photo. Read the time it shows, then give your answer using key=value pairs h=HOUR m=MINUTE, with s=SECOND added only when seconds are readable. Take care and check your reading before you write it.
h=11 m=20
